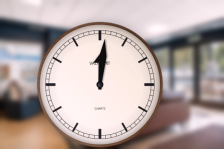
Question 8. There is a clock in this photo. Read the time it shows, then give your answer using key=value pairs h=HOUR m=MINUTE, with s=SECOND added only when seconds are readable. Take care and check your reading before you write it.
h=12 m=1
